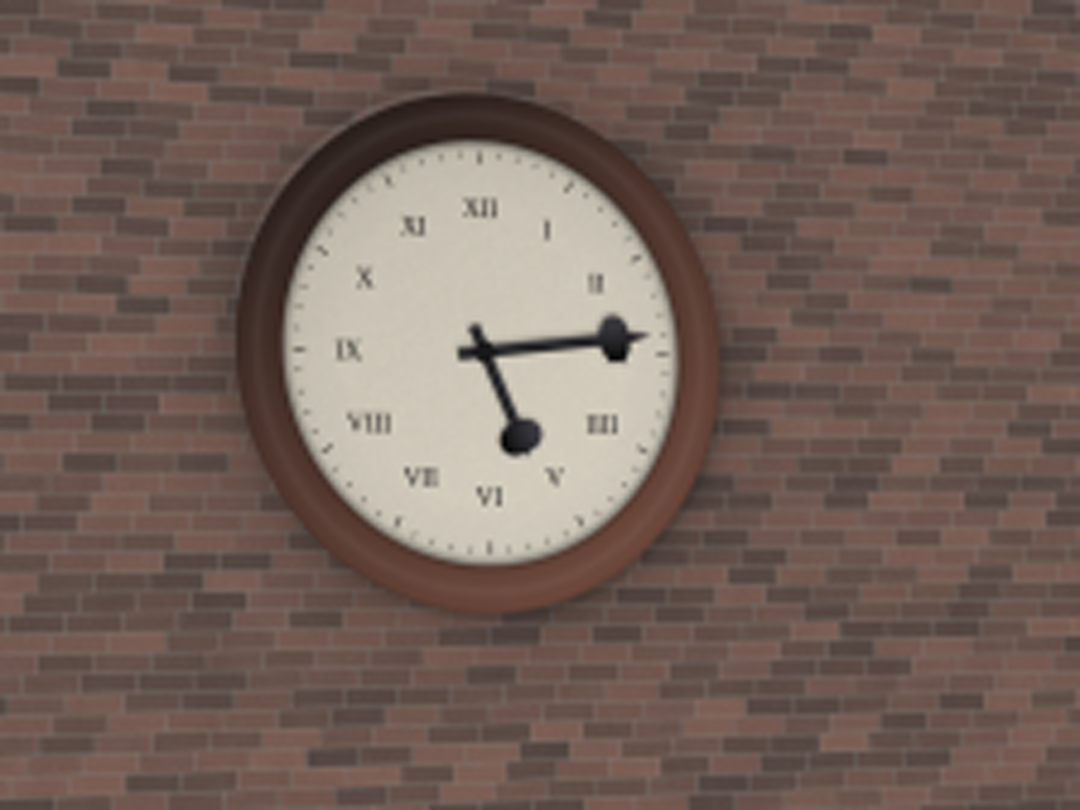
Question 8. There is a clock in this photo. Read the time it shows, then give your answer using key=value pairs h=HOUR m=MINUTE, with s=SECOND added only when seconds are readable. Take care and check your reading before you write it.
h=5 m=14
